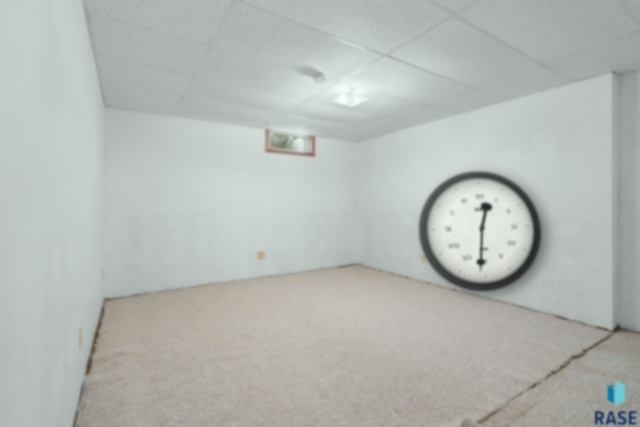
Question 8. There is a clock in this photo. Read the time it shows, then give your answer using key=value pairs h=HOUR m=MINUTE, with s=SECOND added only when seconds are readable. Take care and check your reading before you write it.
h=12 m=31
